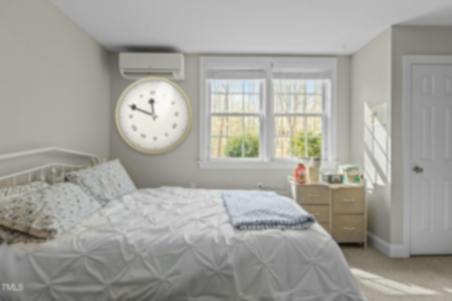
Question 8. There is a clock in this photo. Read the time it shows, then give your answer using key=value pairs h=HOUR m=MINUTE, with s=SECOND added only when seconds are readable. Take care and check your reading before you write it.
h=11 m=49
